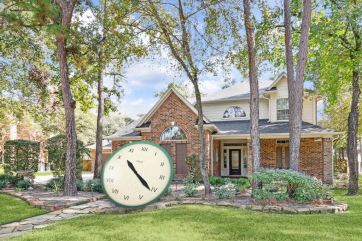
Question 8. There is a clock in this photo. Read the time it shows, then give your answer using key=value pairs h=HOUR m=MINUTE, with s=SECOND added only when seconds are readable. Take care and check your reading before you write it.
h=10 m=21
